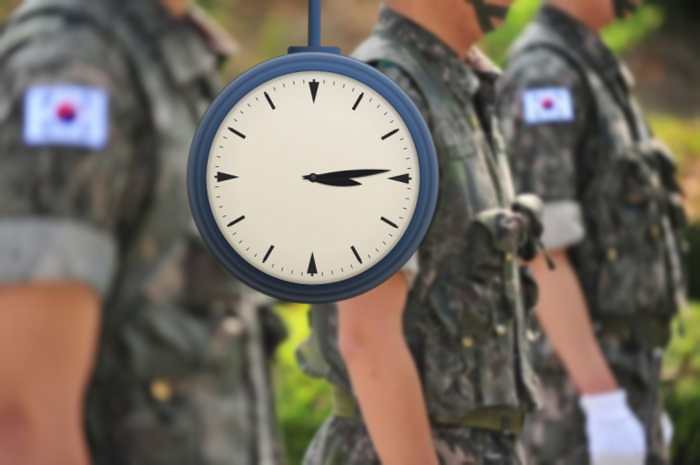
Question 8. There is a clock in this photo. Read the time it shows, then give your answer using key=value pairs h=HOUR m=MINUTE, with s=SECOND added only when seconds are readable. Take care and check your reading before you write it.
h=3 m=14
